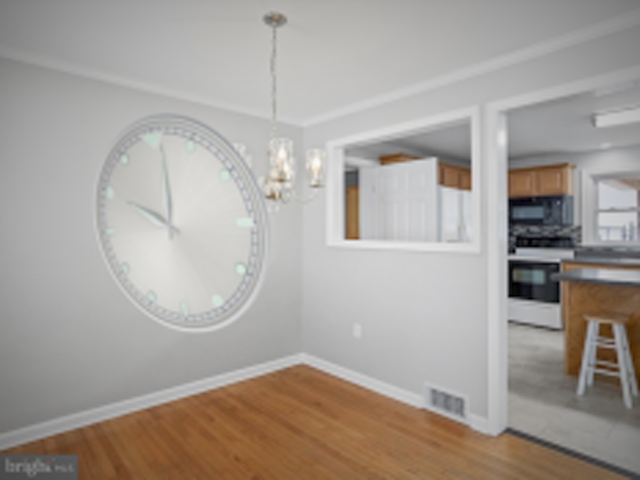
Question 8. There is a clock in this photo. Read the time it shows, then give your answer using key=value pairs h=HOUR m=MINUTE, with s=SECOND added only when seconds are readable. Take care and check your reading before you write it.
h=10 m=1
